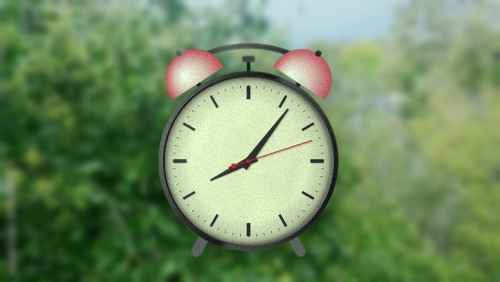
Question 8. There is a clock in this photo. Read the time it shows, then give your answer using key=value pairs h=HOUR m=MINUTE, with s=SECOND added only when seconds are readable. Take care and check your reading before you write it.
h=8 m=6 s=12
